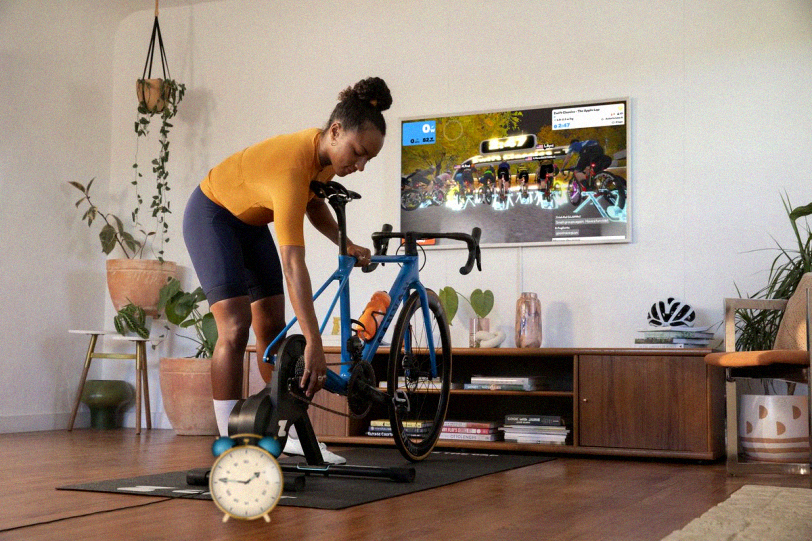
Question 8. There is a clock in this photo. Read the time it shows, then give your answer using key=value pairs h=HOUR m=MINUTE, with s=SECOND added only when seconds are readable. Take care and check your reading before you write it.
h=1 m=46
